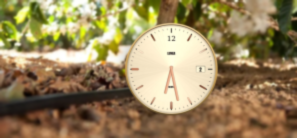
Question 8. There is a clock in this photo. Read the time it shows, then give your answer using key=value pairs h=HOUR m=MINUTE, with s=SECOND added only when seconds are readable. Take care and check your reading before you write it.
h=6 m=28
